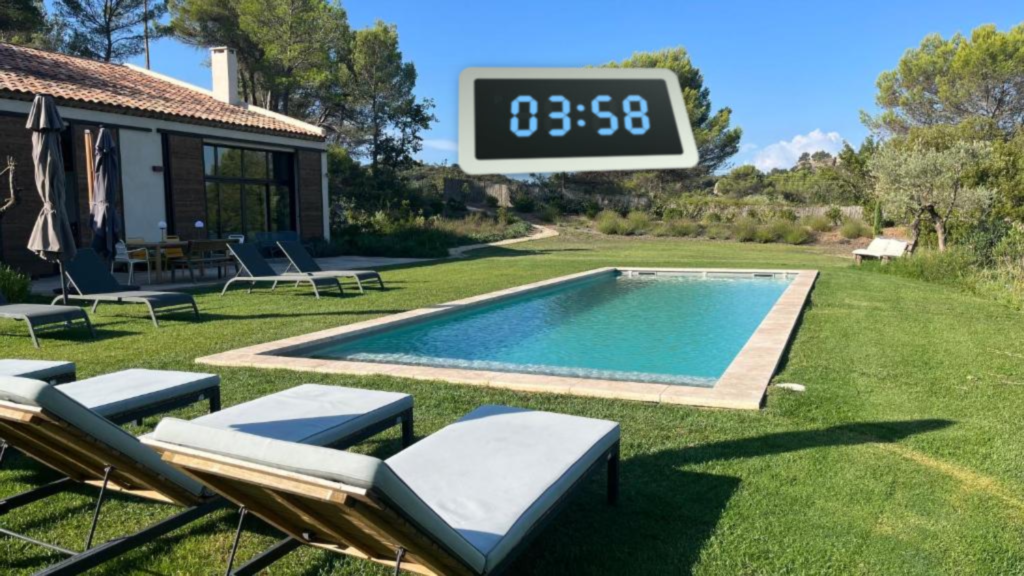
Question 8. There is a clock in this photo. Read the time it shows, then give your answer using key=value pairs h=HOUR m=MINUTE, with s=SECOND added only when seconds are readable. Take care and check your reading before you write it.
h=3 m=58
